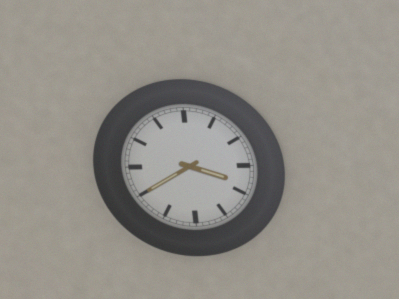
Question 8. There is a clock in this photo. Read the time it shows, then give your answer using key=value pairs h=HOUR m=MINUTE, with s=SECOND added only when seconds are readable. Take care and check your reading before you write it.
h=3 m=40
